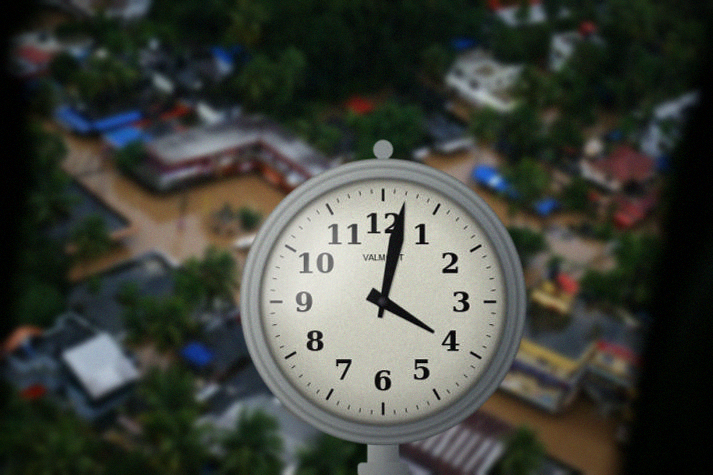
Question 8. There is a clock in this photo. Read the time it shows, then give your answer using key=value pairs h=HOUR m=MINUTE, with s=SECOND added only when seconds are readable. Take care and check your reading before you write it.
h=4 m=2
